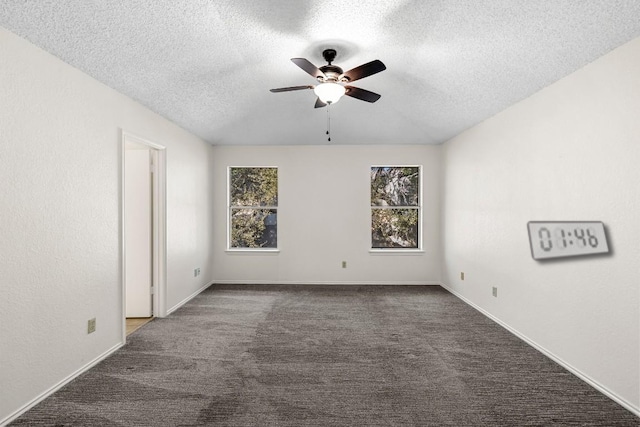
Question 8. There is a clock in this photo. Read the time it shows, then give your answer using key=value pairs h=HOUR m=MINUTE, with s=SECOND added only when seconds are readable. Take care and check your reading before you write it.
h=1 m=46
